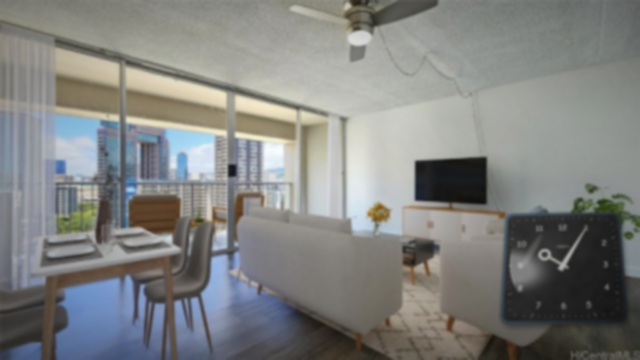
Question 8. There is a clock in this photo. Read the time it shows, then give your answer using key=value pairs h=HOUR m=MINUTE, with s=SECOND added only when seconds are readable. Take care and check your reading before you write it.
h=10 m=5
